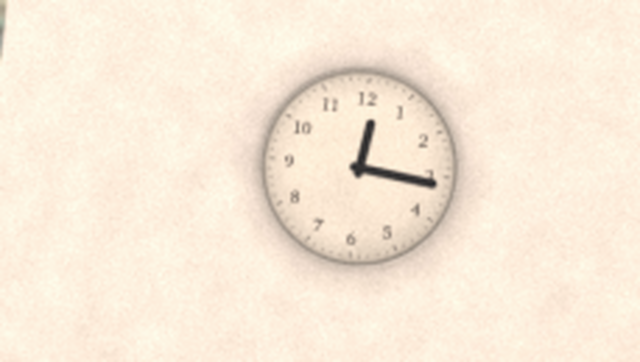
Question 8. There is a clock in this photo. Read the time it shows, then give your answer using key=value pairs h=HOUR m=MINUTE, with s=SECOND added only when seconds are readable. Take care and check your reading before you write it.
h=12 m=16
